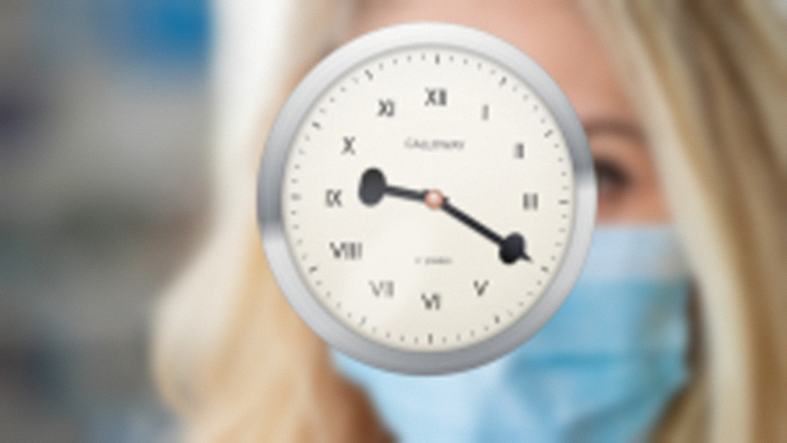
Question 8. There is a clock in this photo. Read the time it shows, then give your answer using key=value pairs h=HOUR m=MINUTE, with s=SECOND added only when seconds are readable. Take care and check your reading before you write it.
h=9 m=20
